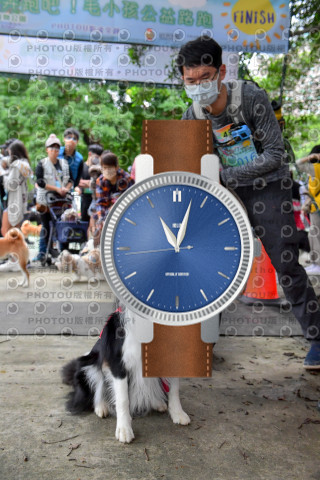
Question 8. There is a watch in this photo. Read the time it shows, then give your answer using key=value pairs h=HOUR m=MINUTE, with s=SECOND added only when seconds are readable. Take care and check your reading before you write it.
h=11 m=2 s=44
